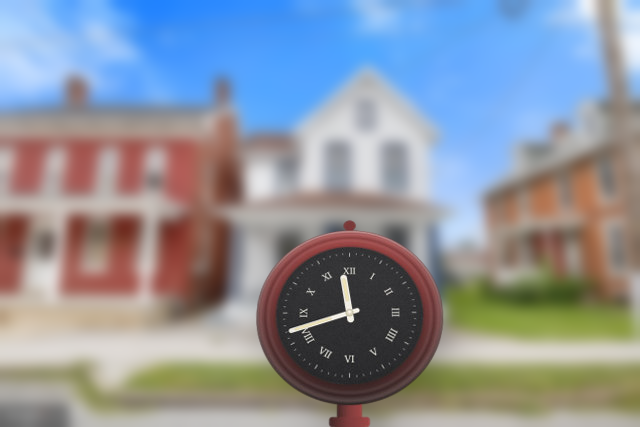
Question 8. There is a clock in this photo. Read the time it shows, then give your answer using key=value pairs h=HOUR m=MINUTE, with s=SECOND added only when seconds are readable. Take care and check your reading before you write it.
h=11 m=42
